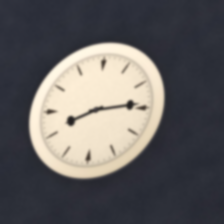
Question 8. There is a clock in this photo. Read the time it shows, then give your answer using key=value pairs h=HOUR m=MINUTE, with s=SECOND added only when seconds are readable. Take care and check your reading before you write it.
h=8 m=14
